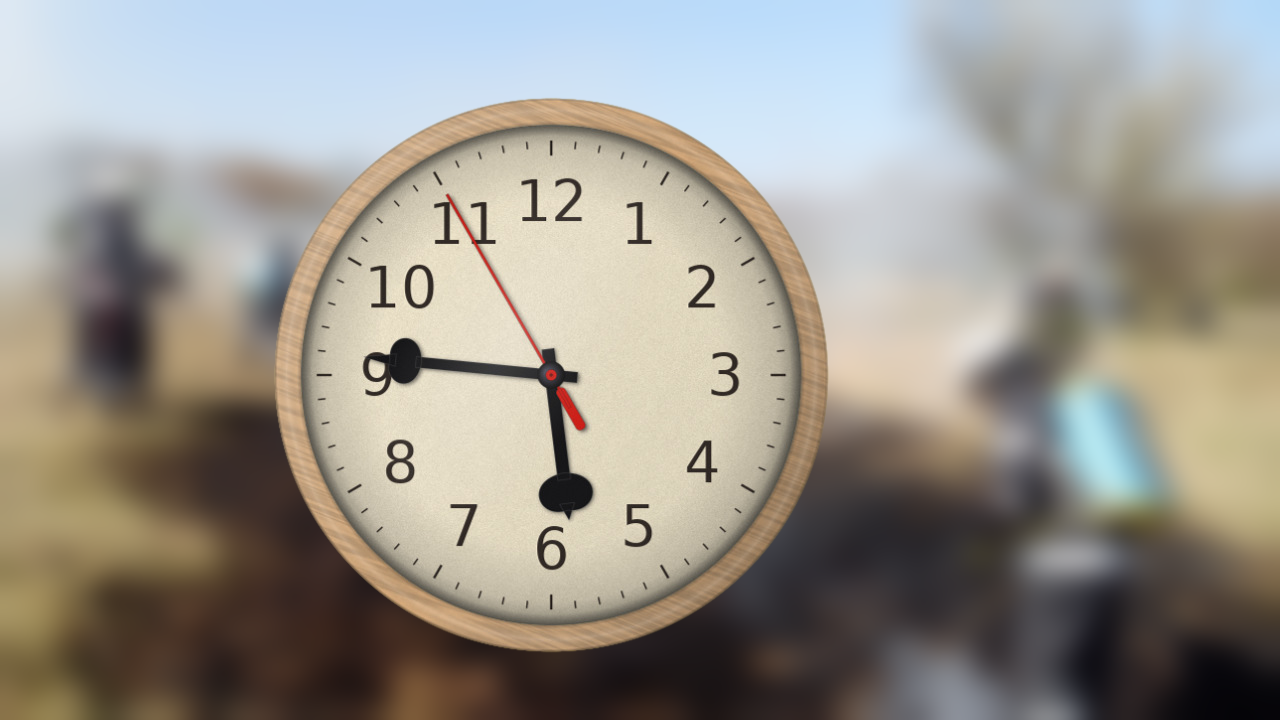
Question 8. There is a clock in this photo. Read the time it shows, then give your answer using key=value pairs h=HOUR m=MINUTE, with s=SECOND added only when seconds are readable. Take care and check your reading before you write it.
h=5 m=45 s=55
